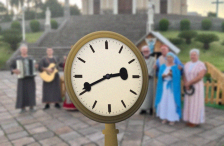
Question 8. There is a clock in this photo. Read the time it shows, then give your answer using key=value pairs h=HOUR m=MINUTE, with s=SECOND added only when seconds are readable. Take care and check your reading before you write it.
h=2 m=41
